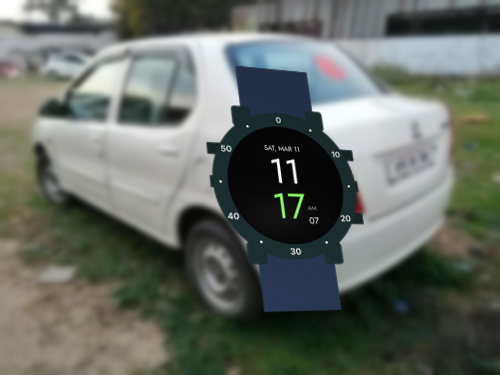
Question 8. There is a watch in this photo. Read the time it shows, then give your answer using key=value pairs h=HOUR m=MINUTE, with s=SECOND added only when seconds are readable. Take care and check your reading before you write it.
h=11 m=17 s=7
